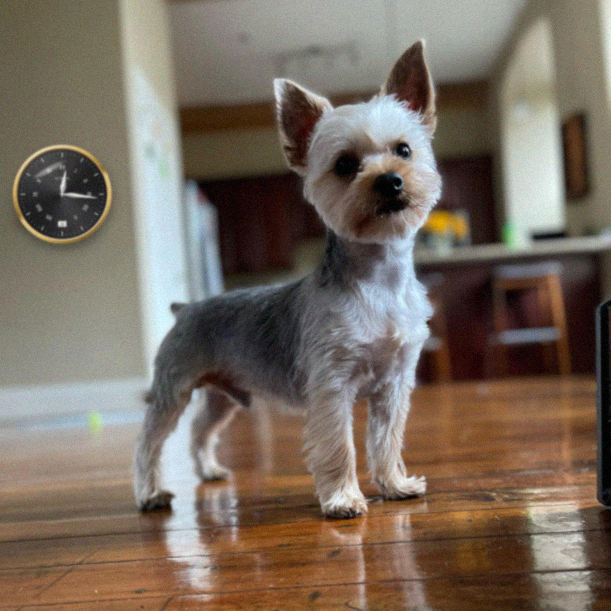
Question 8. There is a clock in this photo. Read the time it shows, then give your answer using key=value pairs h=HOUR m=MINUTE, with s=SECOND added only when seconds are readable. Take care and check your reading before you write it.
h=12 m=16
